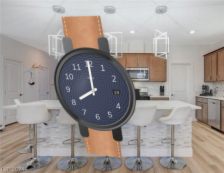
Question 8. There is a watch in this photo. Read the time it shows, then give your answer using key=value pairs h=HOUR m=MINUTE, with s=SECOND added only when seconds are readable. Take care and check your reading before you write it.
h=8 m=0
